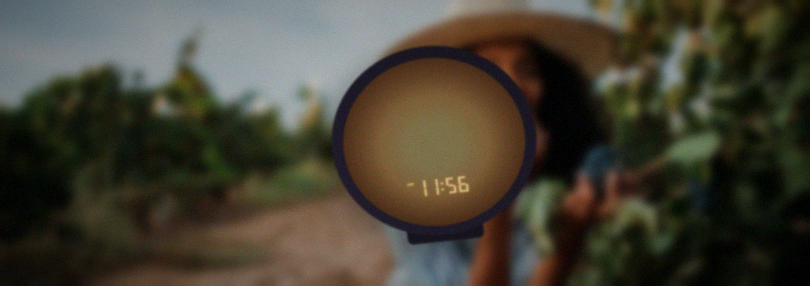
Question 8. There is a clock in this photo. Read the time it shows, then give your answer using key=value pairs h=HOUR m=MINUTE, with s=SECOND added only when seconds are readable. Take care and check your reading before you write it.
h=11 m=56
